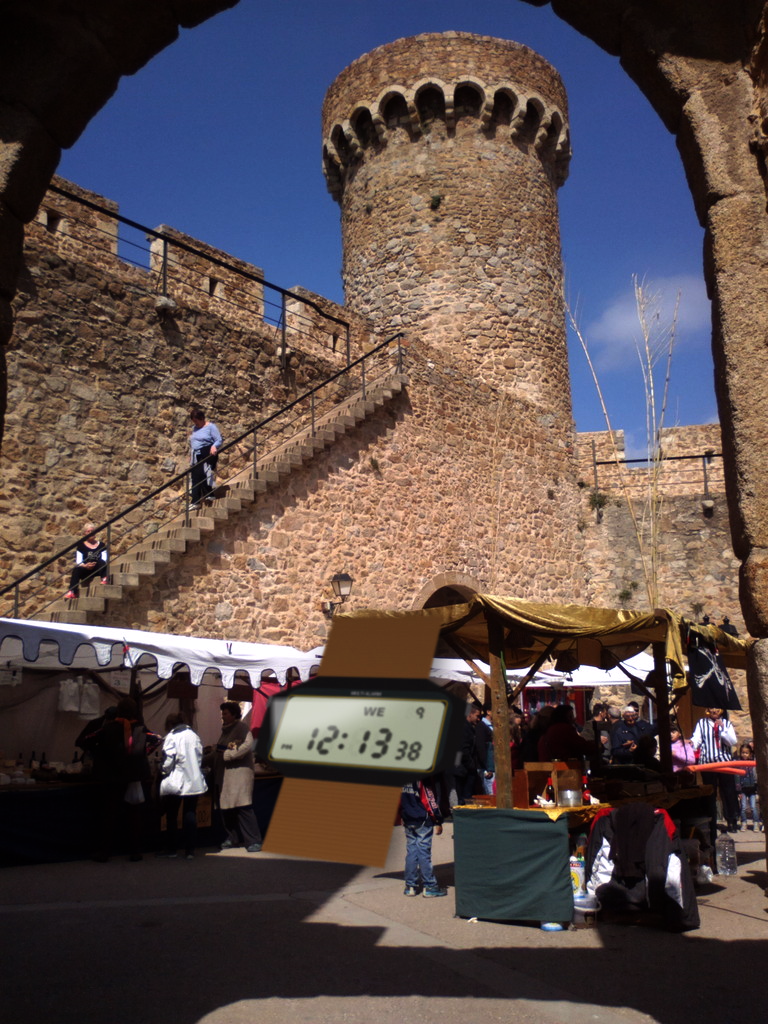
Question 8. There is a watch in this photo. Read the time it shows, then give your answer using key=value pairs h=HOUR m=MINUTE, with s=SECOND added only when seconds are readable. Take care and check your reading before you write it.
h=12 m=13 s=38
